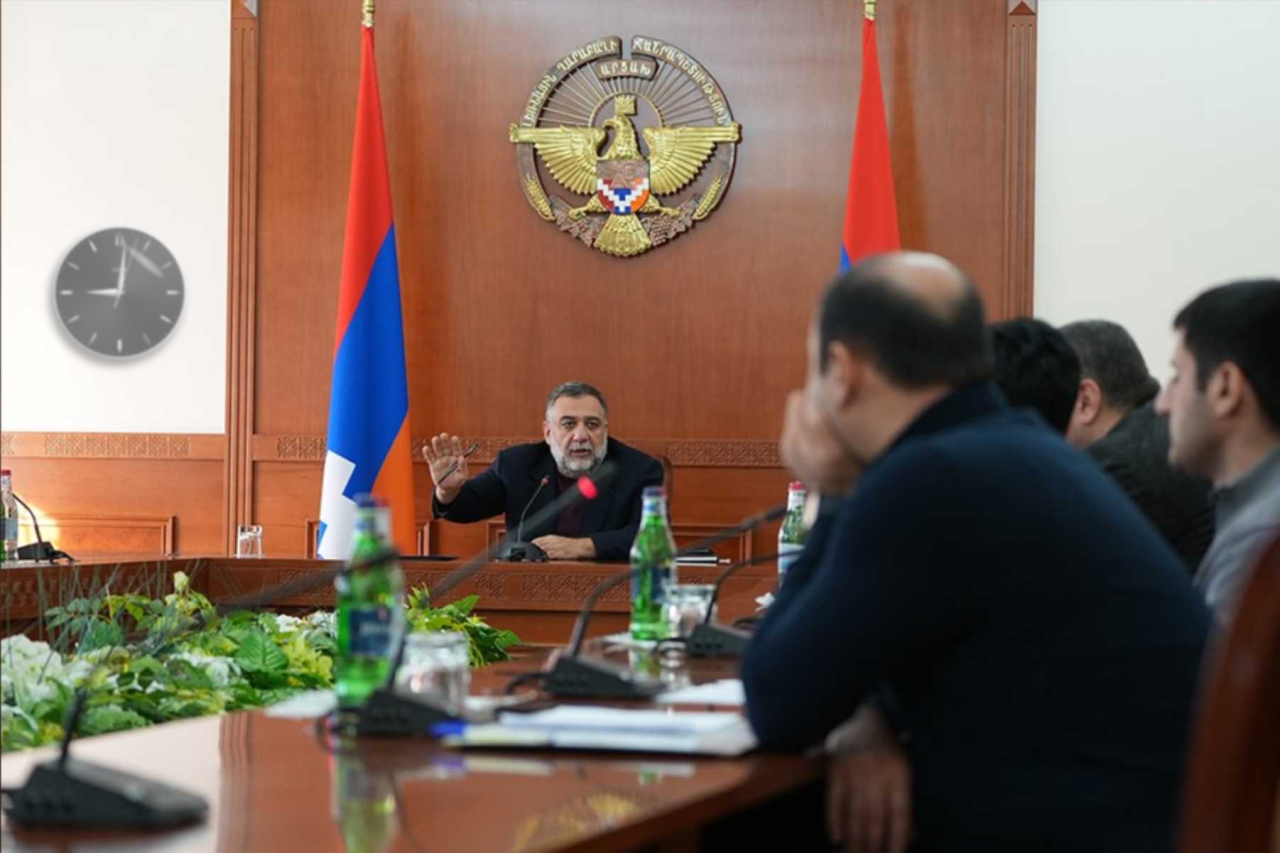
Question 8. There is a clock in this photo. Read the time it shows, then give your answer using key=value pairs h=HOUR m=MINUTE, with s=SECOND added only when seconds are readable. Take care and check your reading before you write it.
h=9 m=1 s=3
